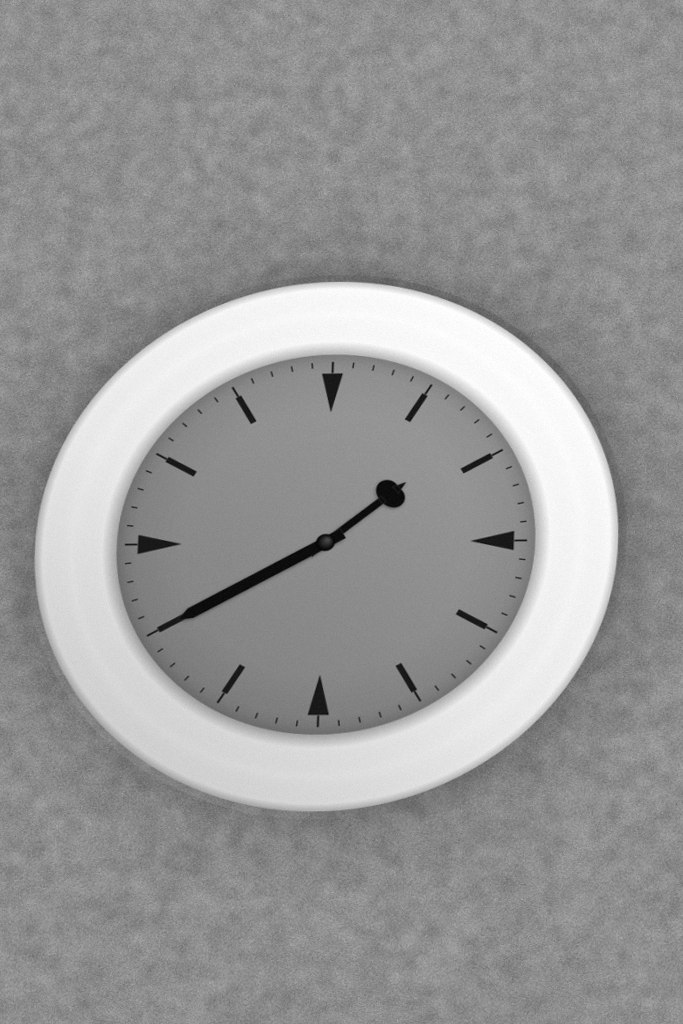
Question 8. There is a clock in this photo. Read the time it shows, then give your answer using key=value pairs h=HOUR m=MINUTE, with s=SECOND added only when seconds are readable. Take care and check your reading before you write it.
h=1 m=40
